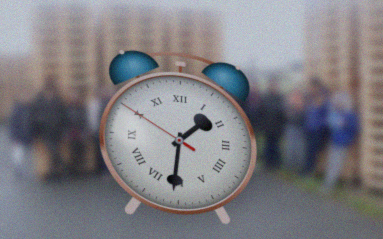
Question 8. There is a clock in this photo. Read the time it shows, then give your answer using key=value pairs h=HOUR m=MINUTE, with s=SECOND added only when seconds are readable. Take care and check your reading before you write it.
h=1 m=30 s=50
